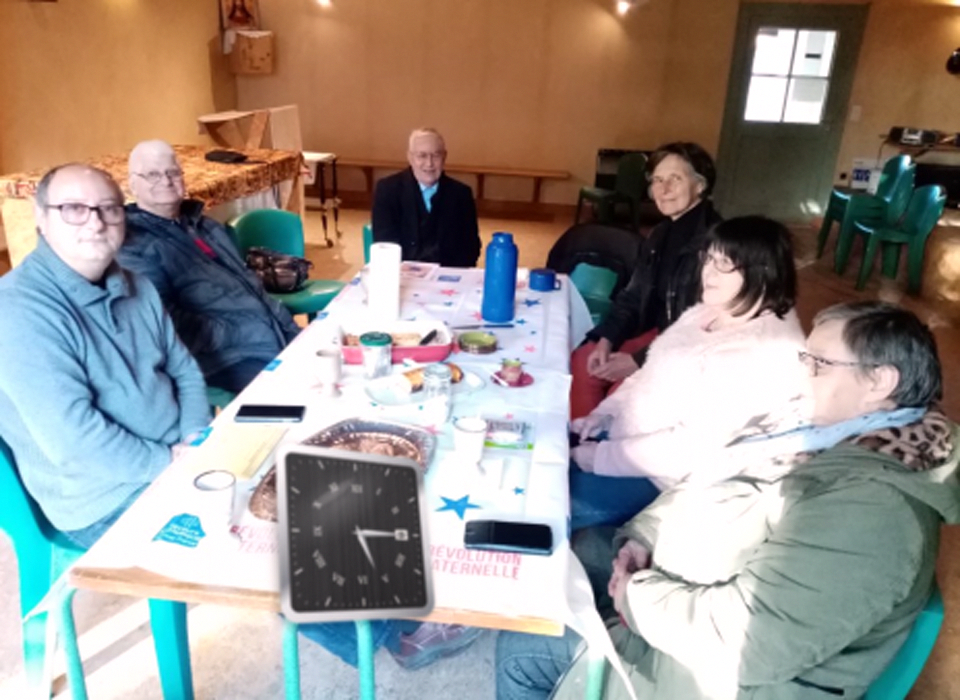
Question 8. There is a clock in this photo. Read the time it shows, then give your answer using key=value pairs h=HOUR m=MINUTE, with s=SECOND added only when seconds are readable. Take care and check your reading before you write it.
h=5 m=15
